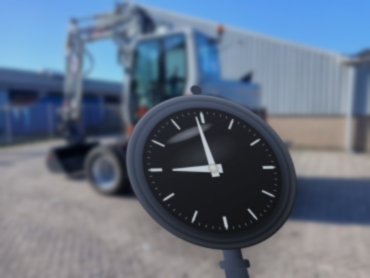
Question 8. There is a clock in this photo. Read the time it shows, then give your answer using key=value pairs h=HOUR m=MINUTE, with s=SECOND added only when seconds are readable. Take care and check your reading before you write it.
h=8 m=59
